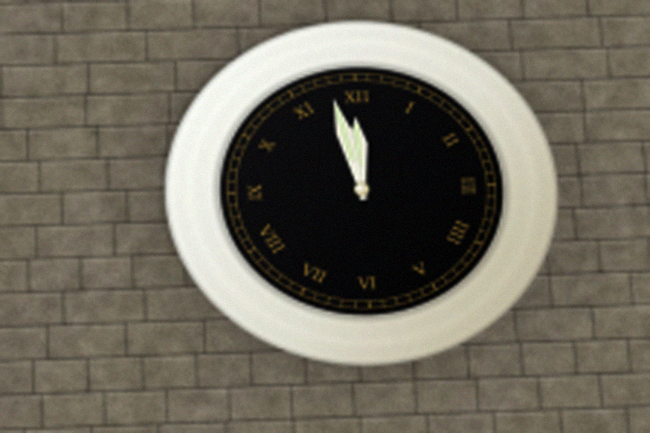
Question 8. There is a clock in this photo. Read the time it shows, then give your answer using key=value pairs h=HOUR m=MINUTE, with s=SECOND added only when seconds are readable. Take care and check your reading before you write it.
h=11 m=58
